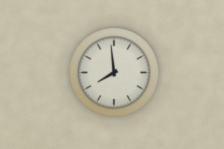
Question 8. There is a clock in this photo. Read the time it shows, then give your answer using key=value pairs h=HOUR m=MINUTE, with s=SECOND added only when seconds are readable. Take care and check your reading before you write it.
h=7 m=59
